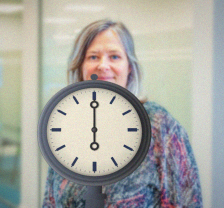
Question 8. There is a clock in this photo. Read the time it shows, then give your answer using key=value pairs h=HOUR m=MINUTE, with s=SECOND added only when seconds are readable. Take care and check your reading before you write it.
h=6 m=0
